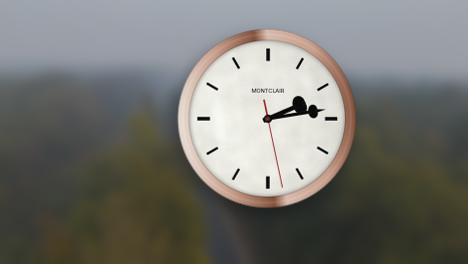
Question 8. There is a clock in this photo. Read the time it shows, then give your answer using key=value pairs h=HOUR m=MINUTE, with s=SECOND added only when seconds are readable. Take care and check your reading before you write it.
h=2 m=13 s=28
